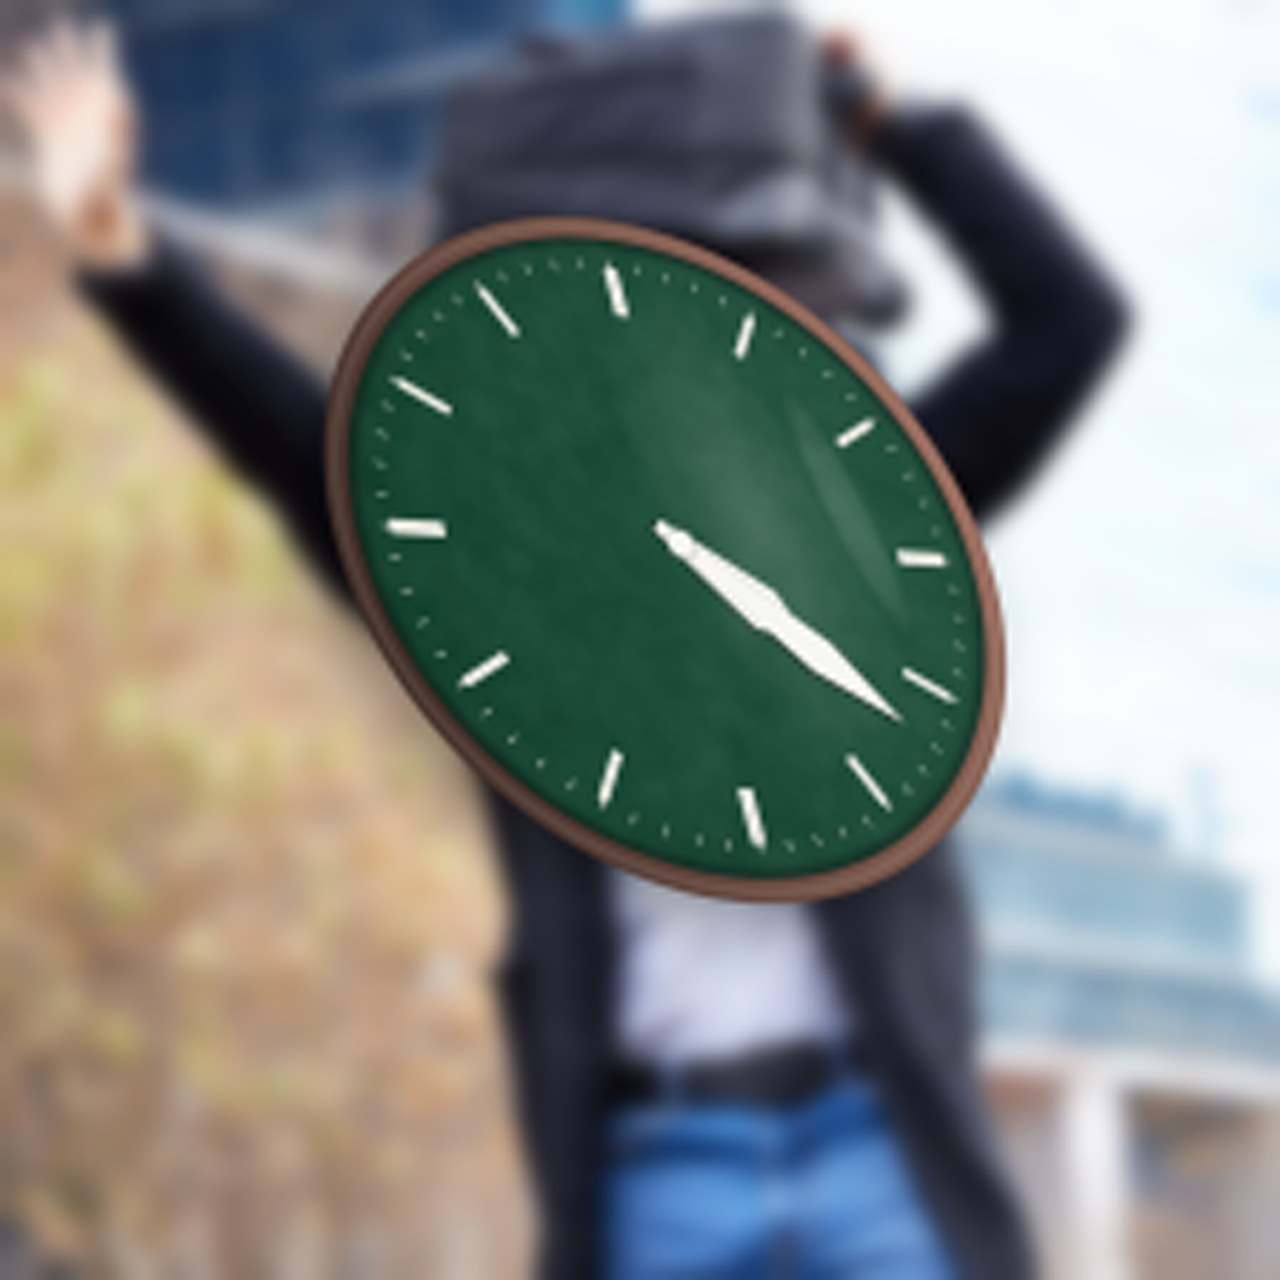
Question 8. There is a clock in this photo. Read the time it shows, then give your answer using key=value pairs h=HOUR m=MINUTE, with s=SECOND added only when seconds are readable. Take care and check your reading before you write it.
h=4 m=22
